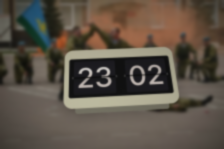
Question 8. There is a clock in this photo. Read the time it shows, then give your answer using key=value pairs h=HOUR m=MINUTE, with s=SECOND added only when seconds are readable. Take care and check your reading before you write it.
h=23 m=2
